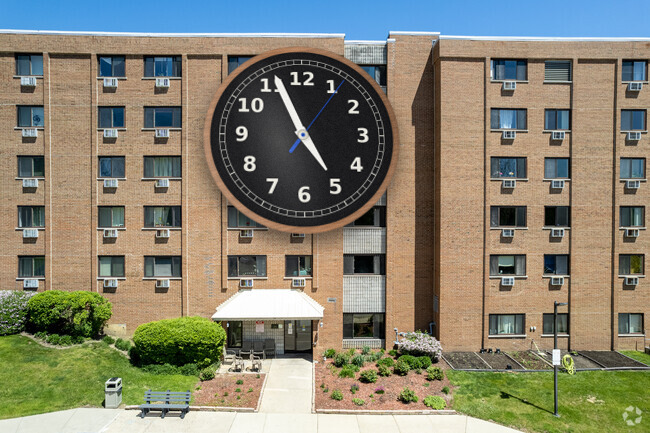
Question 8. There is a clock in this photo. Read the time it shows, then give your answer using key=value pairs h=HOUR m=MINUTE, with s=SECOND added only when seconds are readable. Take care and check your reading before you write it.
h=4 m=56 s=6
